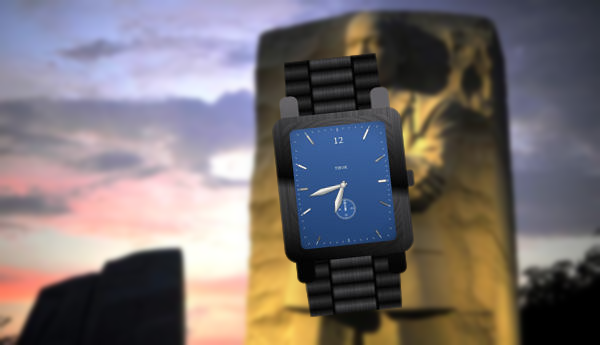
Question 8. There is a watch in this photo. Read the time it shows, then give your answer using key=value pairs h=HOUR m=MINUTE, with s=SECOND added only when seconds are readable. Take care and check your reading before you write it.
h=6 m=43
